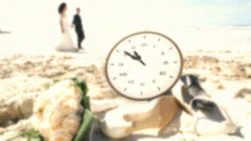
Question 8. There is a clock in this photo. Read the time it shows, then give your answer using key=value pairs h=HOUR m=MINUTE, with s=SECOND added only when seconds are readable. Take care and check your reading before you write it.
h=10 m=51
